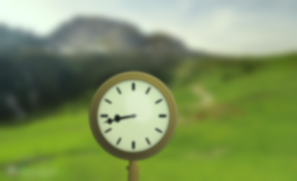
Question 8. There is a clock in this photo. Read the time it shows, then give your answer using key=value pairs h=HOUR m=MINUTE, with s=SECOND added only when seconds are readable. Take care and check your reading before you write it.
h=8 m=43
